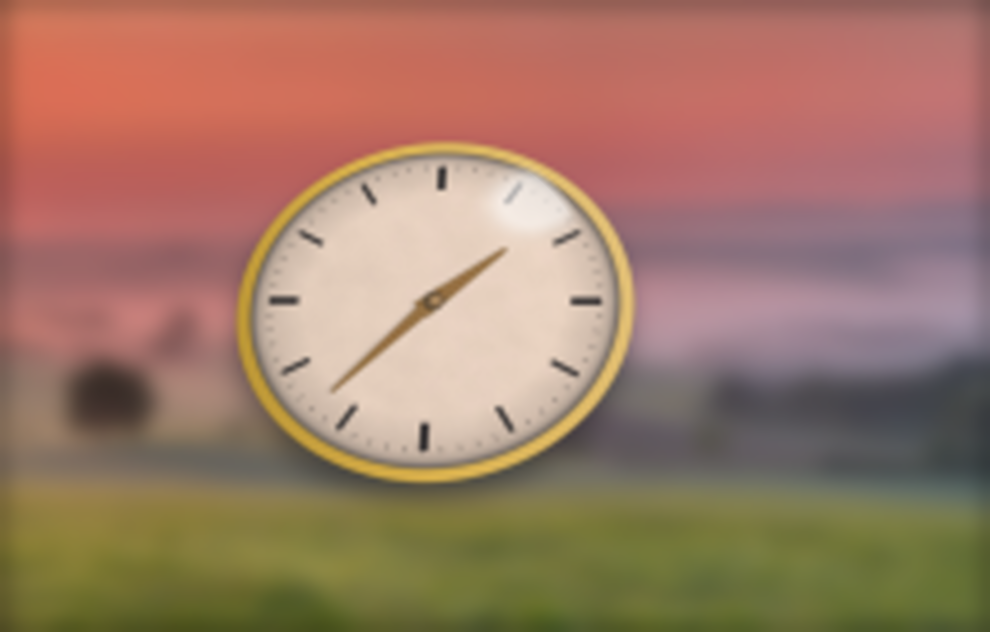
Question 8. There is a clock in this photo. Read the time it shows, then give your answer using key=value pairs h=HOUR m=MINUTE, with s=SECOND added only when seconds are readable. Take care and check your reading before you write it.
h=1 m=37
